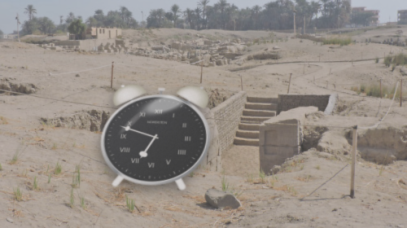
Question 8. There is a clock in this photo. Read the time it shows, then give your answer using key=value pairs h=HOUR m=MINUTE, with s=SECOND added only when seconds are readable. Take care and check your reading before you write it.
h=6 m=48
